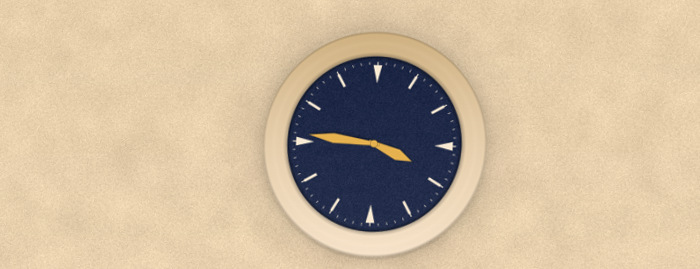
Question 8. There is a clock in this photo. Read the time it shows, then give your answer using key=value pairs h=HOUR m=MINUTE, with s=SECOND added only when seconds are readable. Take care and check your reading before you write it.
h=3 m=46
